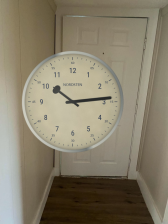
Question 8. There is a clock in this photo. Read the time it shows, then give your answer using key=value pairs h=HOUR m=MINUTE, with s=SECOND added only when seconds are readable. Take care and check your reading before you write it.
h=10 m=14
